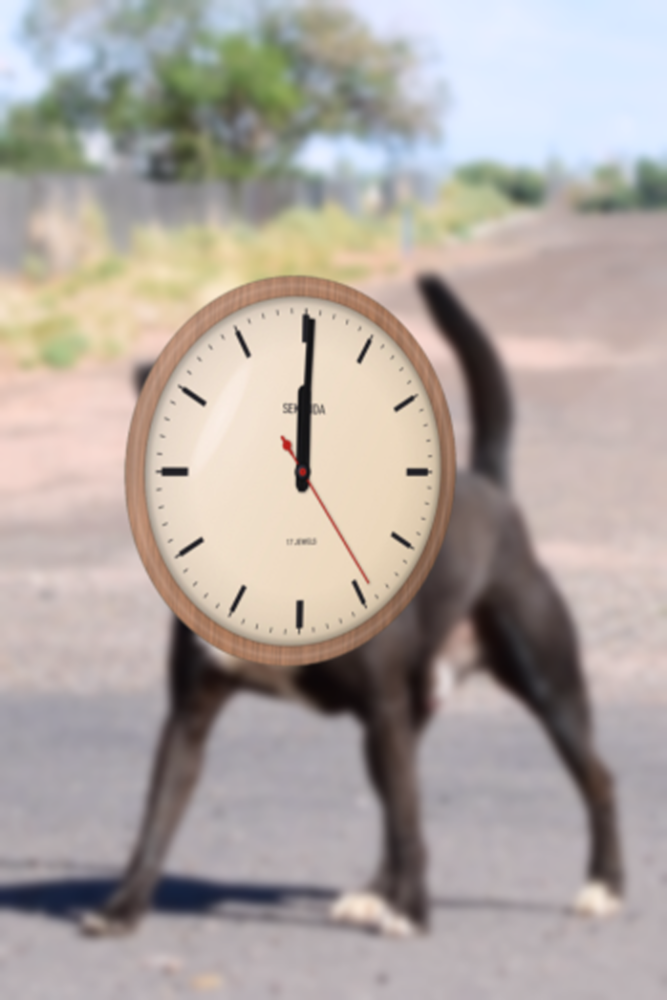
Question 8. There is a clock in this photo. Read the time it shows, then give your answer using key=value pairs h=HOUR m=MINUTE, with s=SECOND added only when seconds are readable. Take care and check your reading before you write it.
h=12 m=0 s=24
